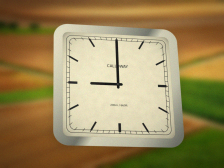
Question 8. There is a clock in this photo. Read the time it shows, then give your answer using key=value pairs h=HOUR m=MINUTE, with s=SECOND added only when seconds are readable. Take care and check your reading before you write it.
h=9 m=0
